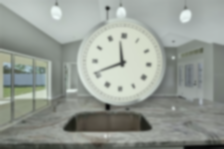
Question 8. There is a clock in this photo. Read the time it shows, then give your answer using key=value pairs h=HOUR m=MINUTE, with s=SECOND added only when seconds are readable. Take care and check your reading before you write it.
h=11 m=41
